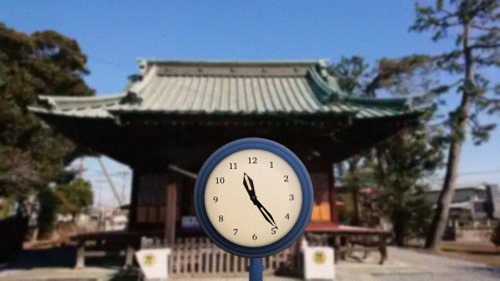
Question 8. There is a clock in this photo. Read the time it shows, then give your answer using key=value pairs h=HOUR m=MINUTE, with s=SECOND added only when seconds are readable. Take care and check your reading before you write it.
h=11 m=24
